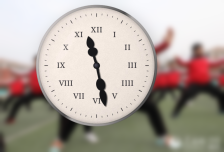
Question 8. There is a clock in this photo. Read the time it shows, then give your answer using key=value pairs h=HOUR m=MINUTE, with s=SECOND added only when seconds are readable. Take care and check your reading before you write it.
h=11 m=28
